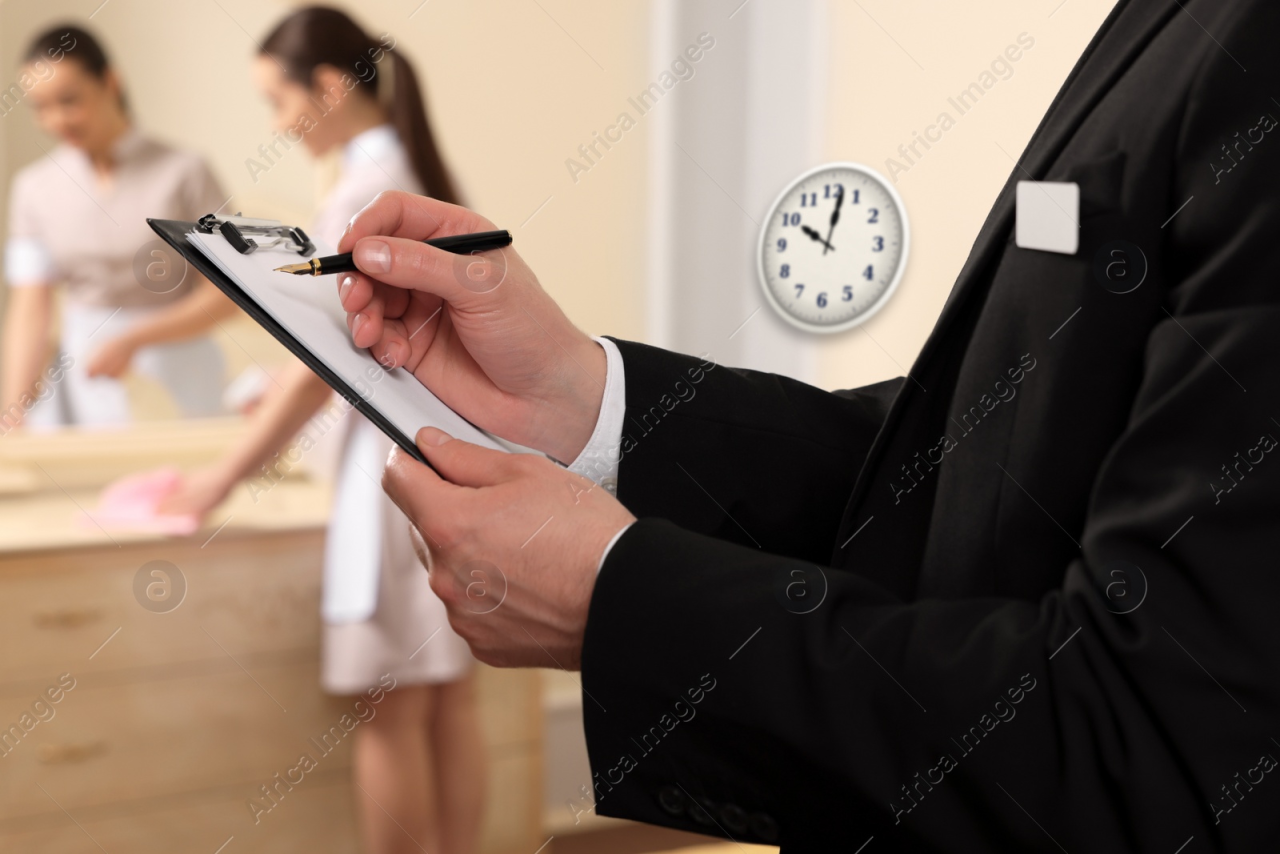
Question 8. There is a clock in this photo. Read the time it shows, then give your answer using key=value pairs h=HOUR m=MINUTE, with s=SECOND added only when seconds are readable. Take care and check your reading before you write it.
h=10 m=2
